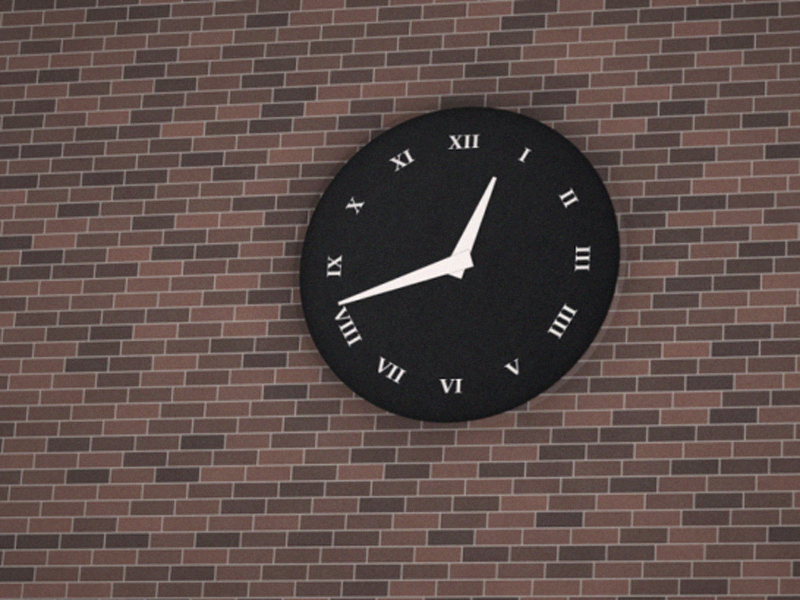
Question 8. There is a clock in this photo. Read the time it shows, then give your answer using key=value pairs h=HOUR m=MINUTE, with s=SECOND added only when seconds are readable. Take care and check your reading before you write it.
h=12 m=42
